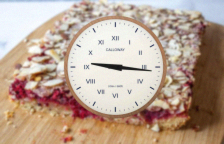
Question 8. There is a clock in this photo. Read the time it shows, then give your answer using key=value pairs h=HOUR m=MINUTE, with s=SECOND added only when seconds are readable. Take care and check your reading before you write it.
h=9 m=16
